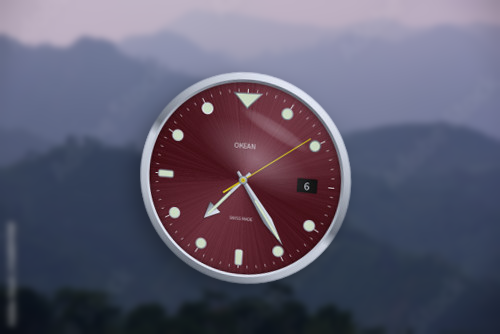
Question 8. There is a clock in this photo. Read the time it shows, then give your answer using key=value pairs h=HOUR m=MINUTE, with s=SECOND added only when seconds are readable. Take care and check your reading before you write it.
h=7 m=24 s=9
